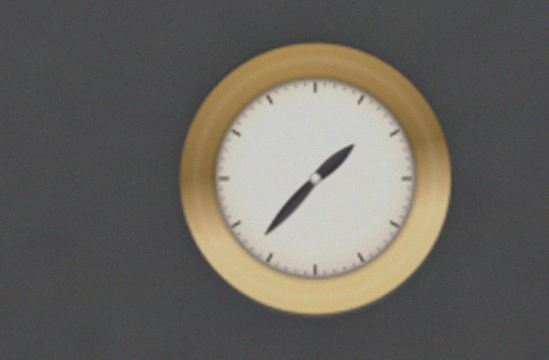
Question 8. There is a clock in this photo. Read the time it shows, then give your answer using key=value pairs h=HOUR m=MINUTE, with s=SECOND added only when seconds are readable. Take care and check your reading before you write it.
h=1 m=37
